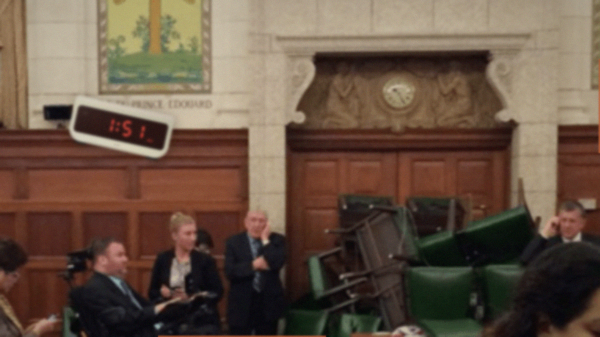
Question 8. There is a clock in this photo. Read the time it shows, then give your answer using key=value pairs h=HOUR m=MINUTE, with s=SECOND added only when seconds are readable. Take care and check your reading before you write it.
h=1 m=51
